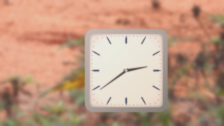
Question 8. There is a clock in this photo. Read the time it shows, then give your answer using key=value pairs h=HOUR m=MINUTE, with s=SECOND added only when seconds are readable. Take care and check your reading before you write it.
h=2 m=39
